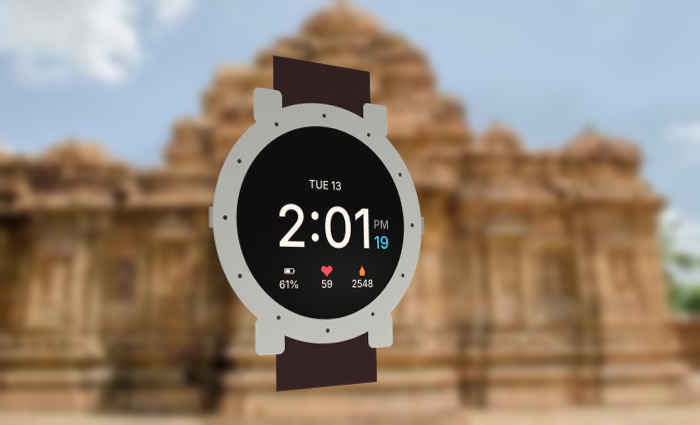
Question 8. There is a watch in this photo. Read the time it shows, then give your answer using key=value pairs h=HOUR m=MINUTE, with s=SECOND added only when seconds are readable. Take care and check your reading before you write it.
h=2 m=1 s=19
